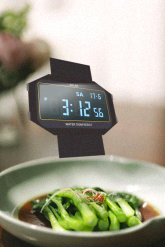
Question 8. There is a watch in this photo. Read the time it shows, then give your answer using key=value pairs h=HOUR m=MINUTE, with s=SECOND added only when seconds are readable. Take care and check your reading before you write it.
h=3 m=12 s=56
